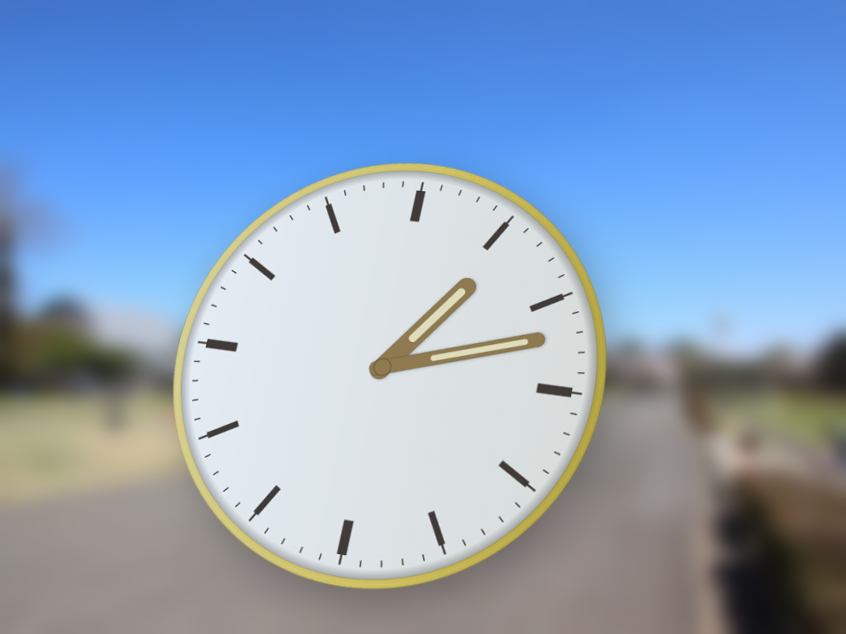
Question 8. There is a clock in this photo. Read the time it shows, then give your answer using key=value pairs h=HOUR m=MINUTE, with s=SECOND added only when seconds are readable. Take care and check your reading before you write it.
h=1 m=12
